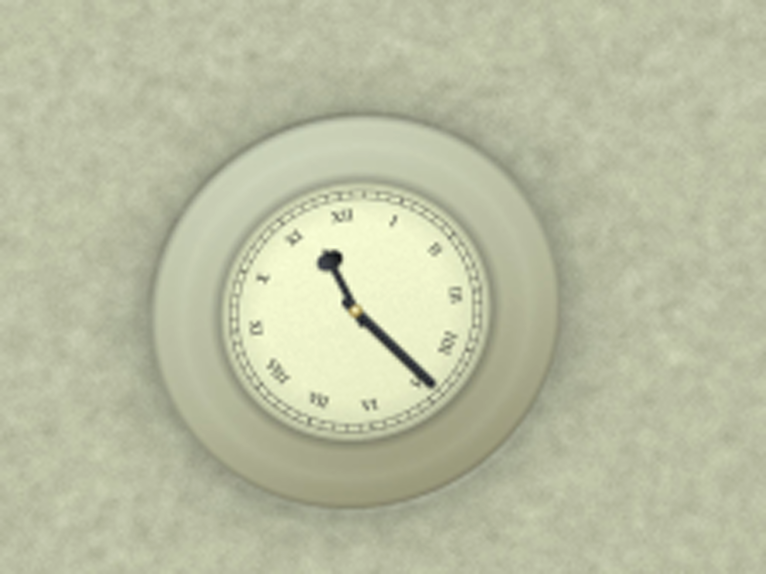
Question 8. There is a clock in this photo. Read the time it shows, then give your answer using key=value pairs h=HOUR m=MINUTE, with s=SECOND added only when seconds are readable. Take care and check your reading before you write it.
h=11 m=24
